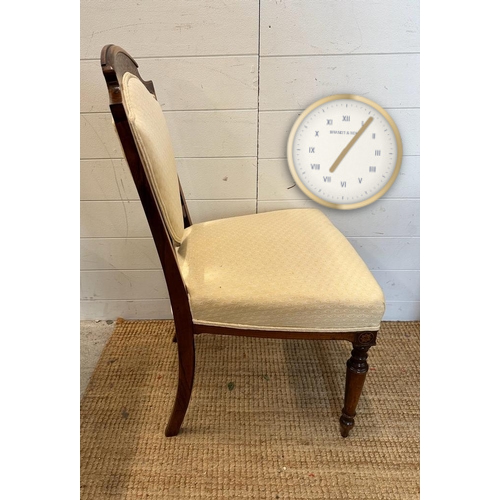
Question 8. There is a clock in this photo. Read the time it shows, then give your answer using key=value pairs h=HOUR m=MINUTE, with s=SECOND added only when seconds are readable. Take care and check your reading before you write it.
h=7 m=6
